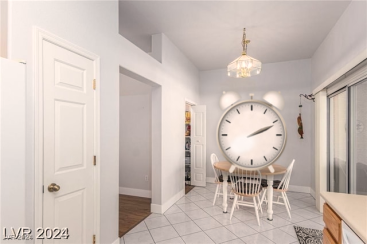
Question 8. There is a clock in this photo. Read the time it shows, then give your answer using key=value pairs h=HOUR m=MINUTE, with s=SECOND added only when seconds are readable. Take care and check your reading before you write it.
h=2 m=11
